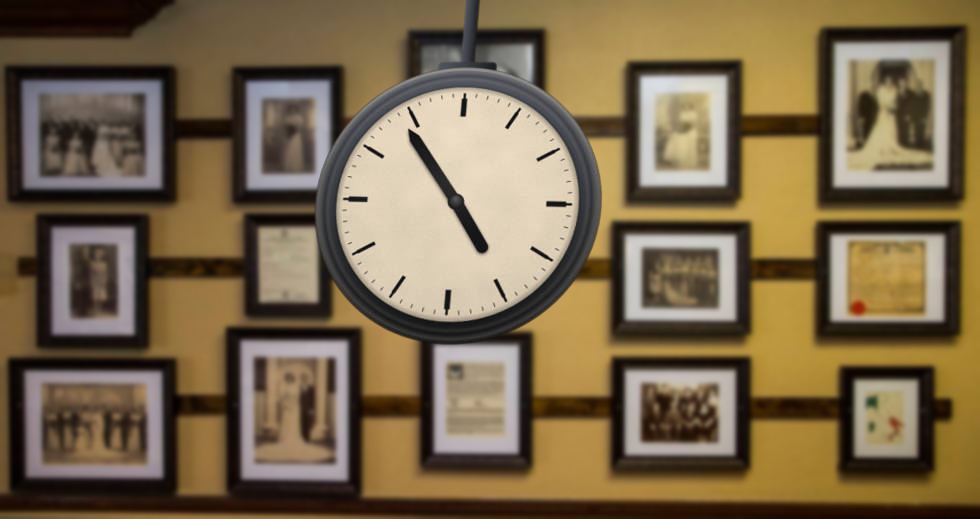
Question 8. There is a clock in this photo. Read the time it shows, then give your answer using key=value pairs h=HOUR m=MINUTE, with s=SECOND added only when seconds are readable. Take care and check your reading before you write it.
h=4 m=54
